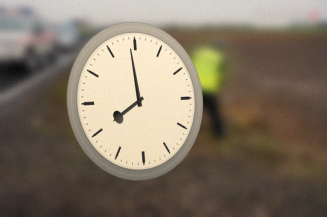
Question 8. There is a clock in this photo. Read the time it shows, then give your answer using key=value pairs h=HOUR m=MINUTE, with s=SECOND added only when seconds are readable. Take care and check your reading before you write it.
h=7 m=59
